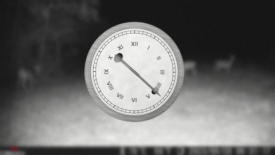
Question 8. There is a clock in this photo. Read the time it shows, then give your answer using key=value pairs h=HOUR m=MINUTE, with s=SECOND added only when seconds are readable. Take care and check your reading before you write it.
h=10 m=22
